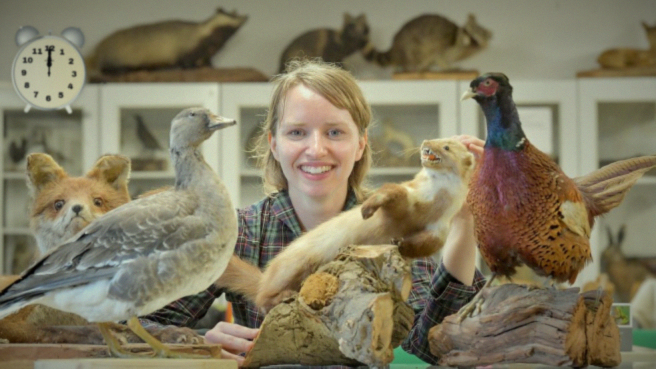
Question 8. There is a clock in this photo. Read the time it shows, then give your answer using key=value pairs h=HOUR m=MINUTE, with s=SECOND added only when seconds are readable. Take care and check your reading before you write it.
h=12 m=0
